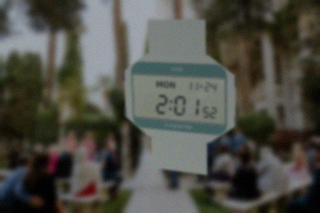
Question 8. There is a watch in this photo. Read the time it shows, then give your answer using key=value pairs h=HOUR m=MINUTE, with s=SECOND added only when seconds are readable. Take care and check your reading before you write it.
h=2 m=1
